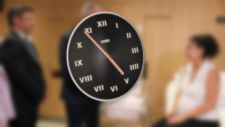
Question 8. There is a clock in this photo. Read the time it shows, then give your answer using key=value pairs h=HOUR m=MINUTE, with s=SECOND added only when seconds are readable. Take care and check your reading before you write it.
h=4 m=54
